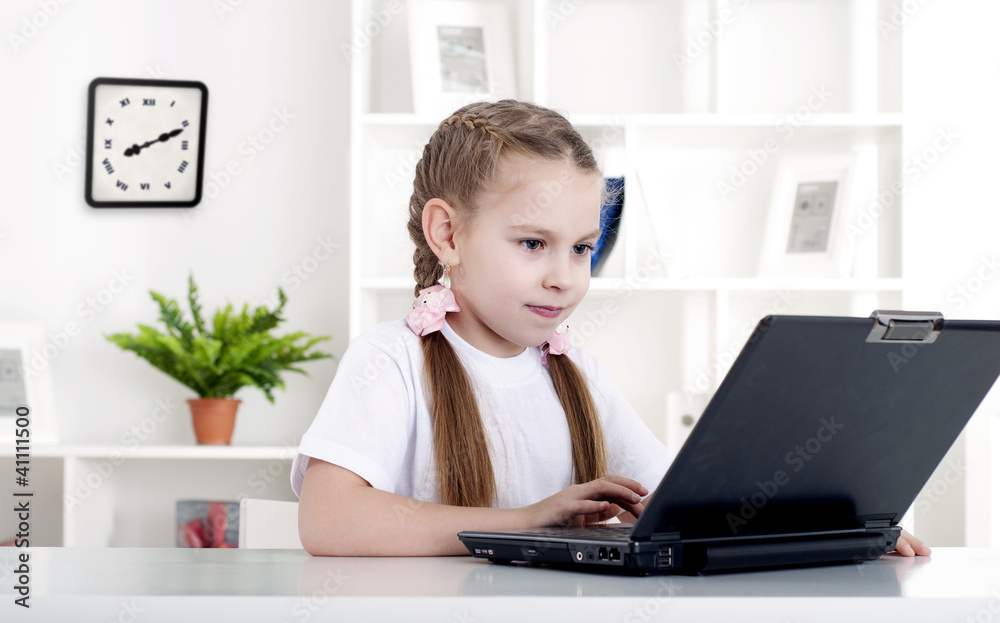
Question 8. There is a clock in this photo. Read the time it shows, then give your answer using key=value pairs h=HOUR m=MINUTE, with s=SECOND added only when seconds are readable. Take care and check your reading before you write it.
h=8 m=11
